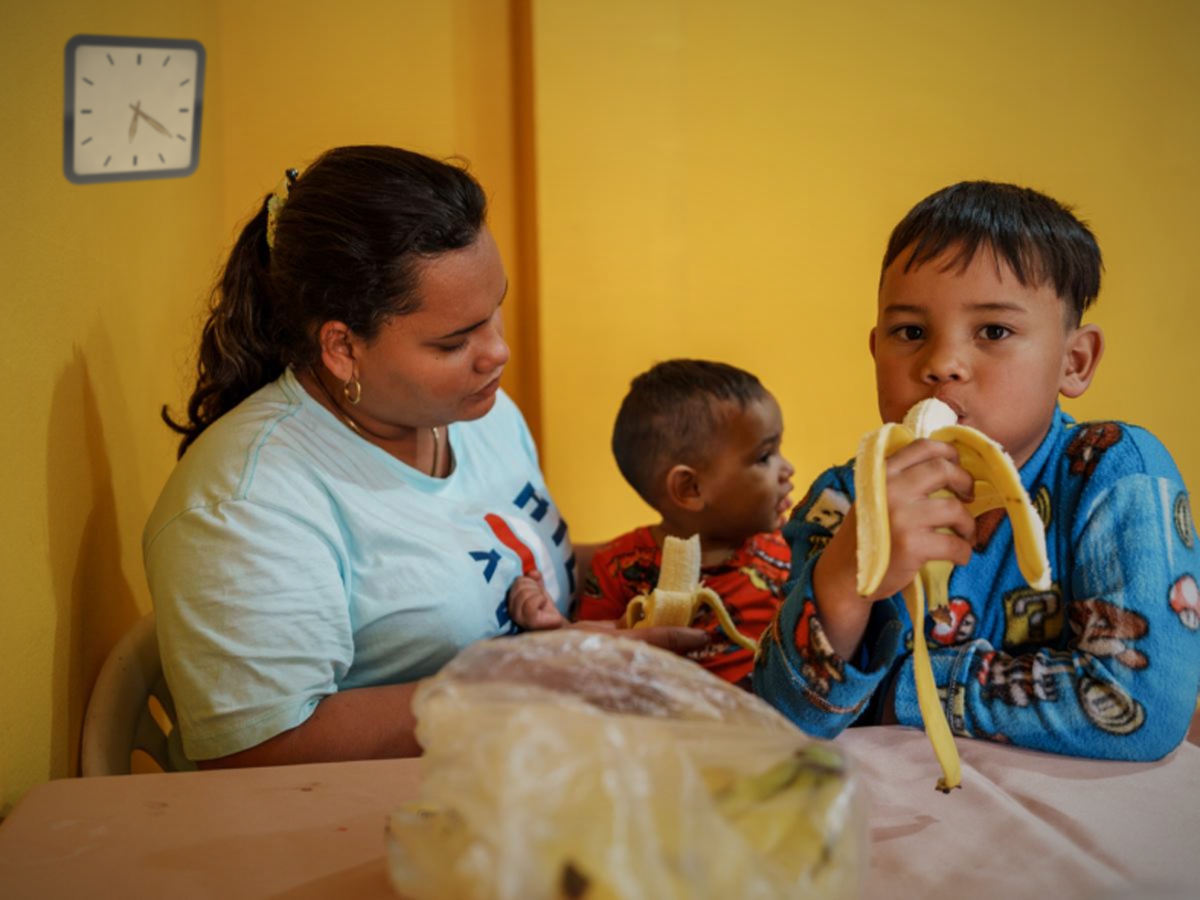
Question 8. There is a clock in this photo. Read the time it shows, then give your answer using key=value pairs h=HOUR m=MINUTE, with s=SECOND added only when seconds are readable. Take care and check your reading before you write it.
h=6 m=21
